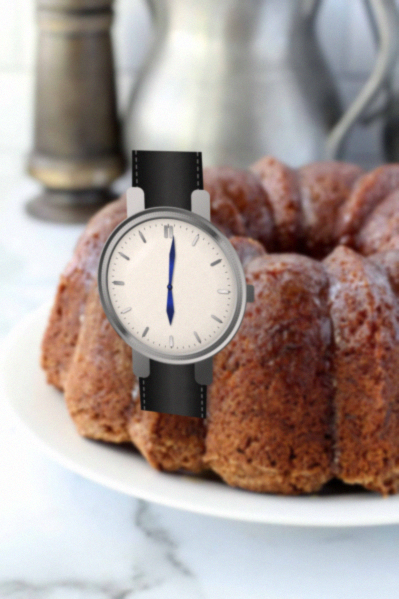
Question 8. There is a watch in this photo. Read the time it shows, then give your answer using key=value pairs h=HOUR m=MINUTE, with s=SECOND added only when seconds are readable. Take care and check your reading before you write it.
h=6 m=1
